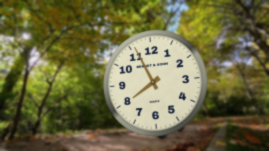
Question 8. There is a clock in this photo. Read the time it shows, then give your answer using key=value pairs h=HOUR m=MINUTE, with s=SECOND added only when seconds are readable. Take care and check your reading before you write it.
h=7 m=56
